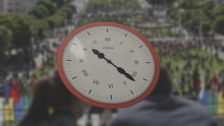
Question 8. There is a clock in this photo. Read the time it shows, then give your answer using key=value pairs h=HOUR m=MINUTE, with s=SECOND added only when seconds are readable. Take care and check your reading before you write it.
h=10 m=22
